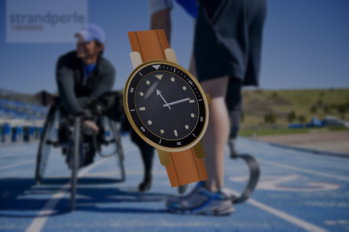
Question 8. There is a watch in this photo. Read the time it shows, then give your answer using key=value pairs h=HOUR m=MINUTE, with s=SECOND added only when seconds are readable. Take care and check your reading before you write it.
h=11 m=14
